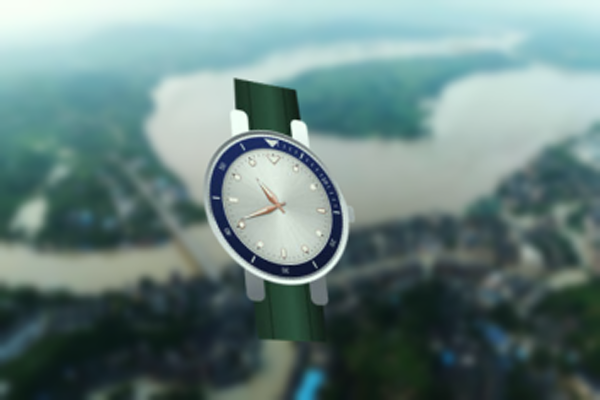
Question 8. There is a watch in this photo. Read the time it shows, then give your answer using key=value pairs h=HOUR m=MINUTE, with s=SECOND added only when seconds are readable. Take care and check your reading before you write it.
h=10 m=41
